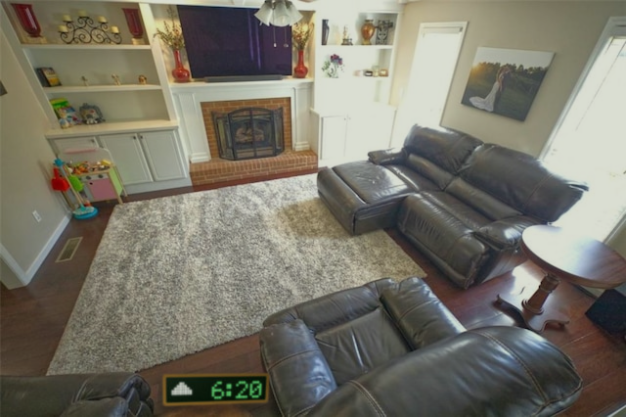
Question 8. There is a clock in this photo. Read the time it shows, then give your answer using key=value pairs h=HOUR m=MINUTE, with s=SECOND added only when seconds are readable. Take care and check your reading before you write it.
h=6 m=20
